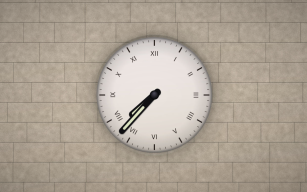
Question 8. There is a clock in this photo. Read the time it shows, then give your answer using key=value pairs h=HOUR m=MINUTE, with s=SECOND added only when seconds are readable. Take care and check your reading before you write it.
h=7 m=37
